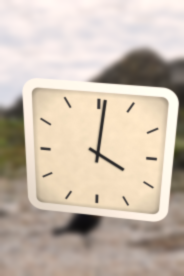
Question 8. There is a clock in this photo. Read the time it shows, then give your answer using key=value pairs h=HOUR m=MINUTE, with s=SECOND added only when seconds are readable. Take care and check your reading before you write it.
h=4 m=1
